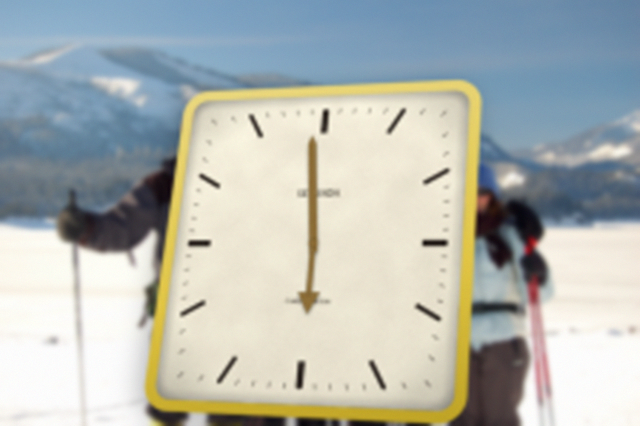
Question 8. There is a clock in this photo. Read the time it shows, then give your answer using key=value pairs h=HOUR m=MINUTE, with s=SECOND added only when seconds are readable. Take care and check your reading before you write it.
h=5 m=59
